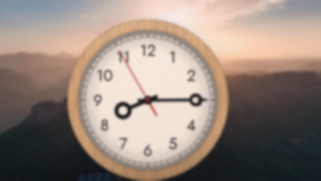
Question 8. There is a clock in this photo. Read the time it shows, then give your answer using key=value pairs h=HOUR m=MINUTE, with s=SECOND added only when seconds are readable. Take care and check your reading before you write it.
h=8 m=14 s=55
